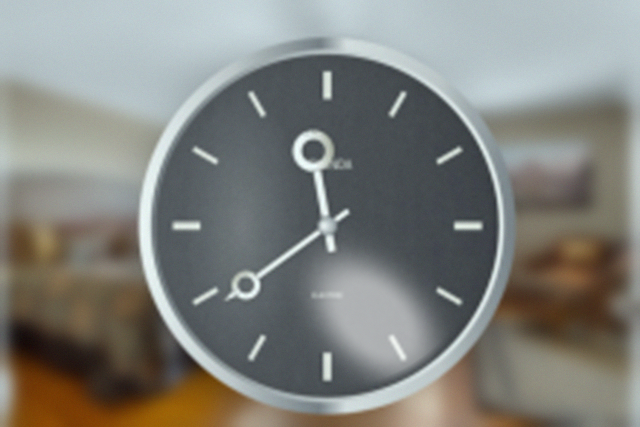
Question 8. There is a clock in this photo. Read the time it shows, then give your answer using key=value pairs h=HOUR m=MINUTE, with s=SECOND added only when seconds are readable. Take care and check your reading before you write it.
h=11 m=39
